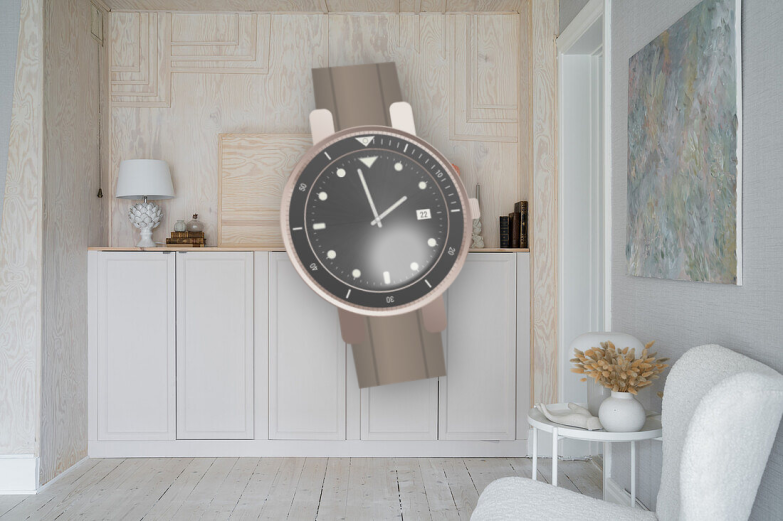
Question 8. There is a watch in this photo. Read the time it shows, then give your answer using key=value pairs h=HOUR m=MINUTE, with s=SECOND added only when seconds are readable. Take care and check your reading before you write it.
h=1 m=58
